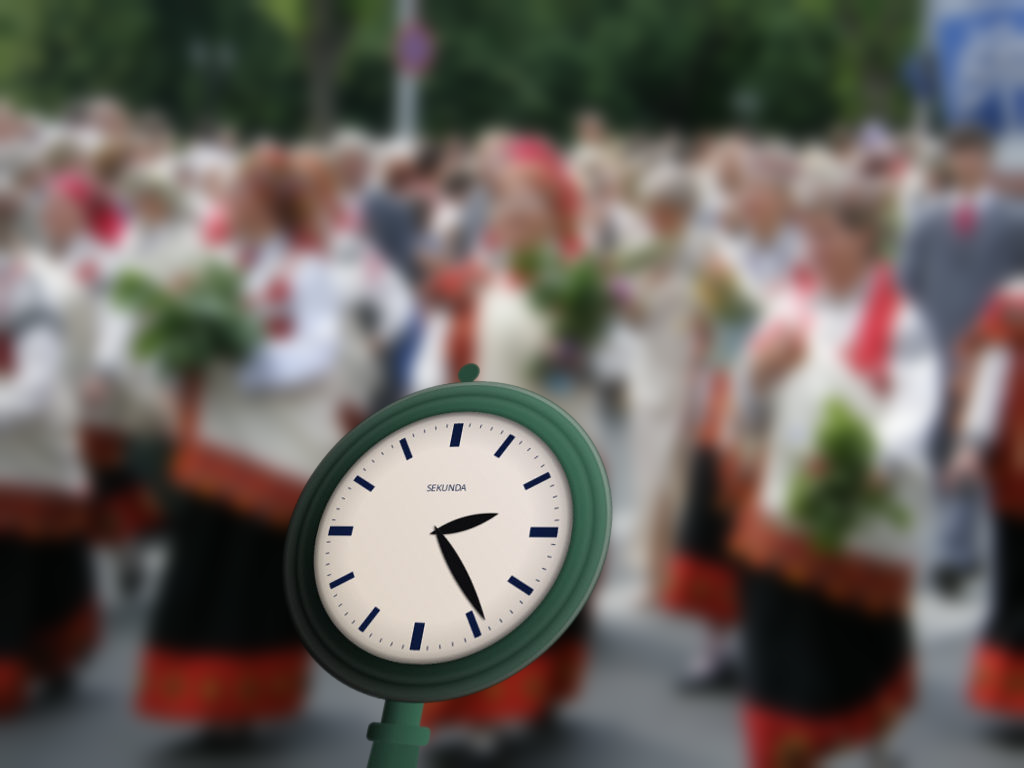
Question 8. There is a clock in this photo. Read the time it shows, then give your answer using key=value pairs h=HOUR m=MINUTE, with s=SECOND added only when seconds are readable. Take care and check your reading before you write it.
h=2 m=24
